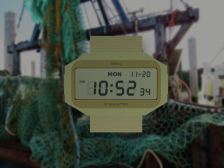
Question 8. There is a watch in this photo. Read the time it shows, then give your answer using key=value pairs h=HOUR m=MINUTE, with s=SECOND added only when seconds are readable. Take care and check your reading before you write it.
h=10 m=52 s=34
